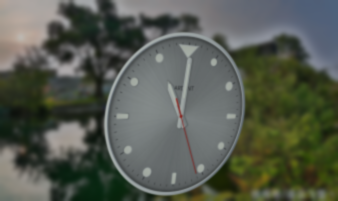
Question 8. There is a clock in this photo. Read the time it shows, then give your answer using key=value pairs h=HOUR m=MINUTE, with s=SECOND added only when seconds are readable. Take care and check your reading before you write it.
h=11 m=0 s=26
